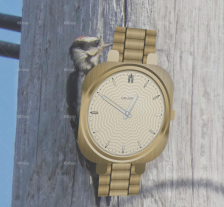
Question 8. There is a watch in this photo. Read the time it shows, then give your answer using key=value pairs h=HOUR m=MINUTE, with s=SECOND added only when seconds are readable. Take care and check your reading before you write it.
h=12 m=50
